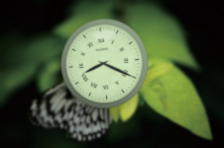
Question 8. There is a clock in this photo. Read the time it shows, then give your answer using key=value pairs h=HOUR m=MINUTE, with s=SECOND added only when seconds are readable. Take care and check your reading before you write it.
h=8 m=20
